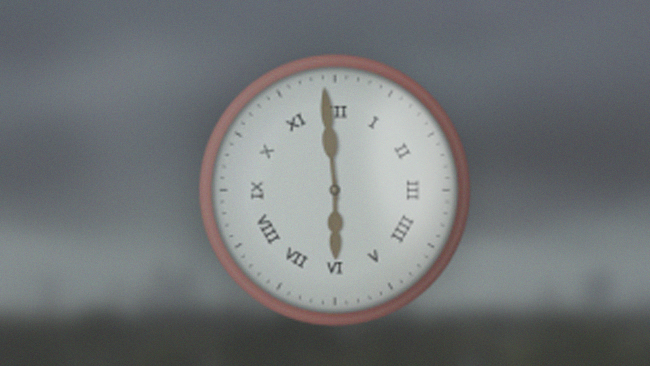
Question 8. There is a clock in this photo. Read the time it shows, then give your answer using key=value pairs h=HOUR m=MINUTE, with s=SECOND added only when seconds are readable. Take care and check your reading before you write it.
h=5 m=59
